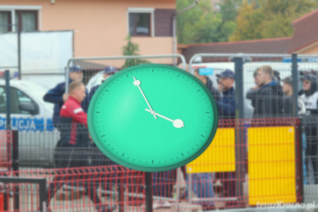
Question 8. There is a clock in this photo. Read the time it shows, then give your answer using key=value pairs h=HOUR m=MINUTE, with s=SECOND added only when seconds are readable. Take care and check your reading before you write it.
h=3 m=56
